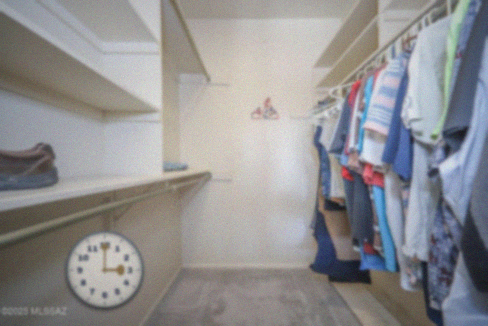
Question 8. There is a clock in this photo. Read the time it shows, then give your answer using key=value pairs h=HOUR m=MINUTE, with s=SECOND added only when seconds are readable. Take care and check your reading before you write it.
h=3 m=0
